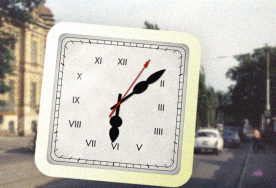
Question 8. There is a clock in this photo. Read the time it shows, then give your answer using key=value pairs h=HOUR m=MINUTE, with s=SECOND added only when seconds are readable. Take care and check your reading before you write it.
h=6 m=8 s=5
